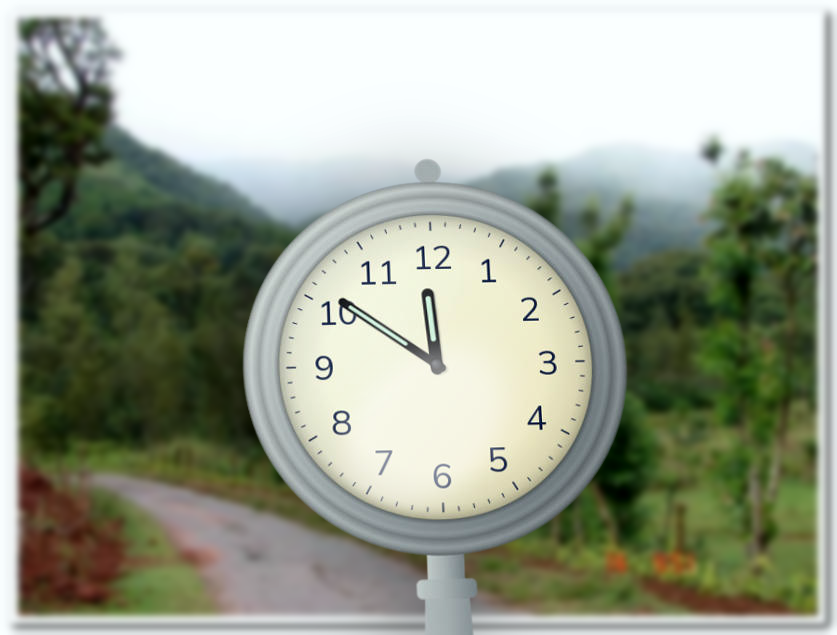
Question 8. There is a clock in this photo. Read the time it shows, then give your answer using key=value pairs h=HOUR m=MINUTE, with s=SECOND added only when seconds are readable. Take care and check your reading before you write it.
h=11 m=51
